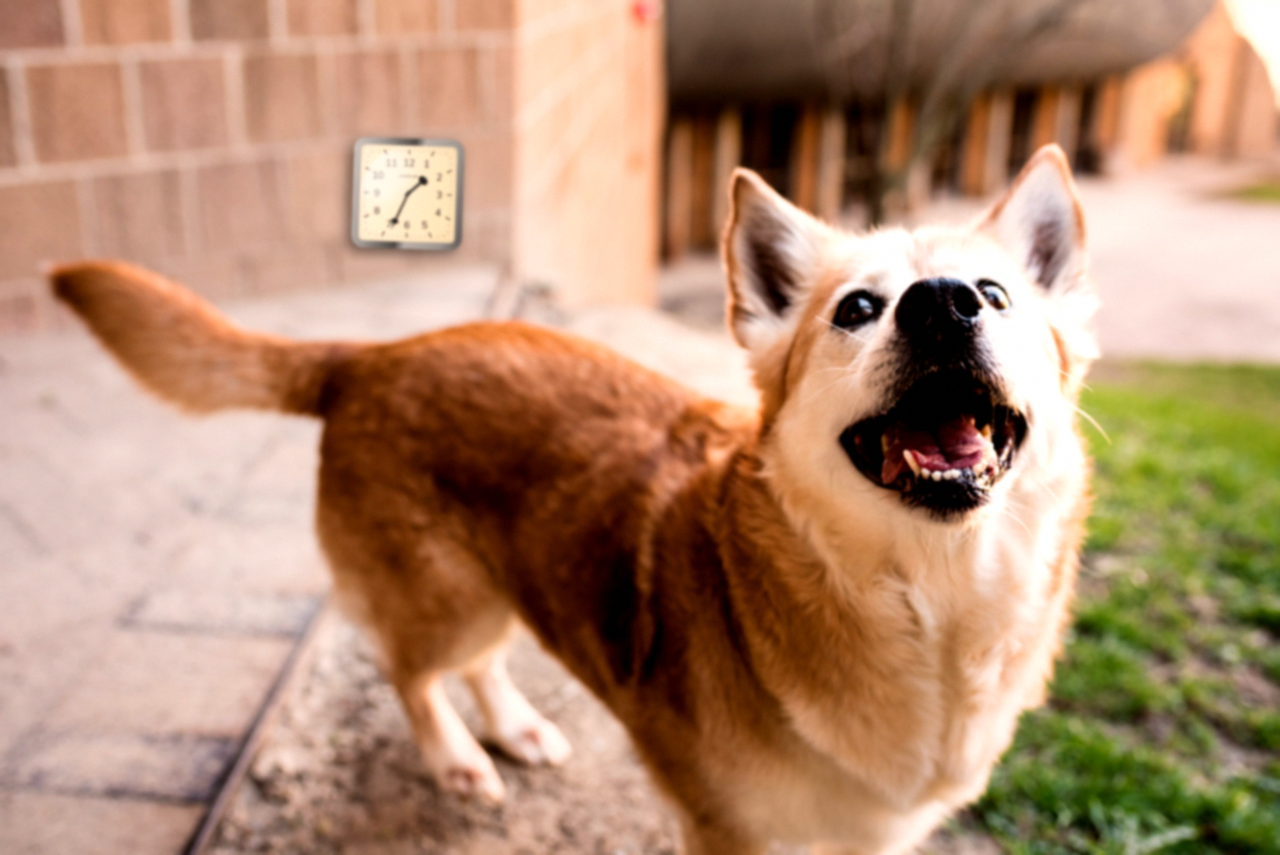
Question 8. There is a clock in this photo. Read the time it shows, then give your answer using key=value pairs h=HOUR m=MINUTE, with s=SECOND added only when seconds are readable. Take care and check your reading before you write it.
h=1 m=34
